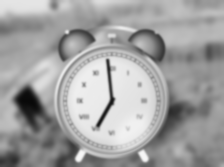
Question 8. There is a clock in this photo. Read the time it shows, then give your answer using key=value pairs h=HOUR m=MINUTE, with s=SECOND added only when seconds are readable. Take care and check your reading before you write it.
h=6 m=59
